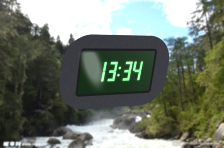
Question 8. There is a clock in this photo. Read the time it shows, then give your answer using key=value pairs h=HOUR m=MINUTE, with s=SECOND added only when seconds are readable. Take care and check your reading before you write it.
h=13 m=34
